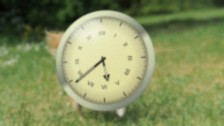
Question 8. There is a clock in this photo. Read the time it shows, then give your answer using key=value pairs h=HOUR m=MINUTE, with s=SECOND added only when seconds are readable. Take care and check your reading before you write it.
h=5 m=39
